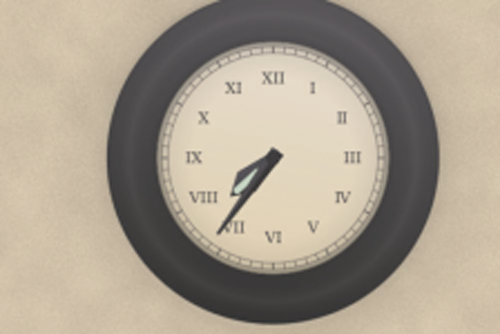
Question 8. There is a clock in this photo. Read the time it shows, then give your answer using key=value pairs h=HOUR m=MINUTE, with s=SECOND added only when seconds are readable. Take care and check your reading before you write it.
h=7 m=36
